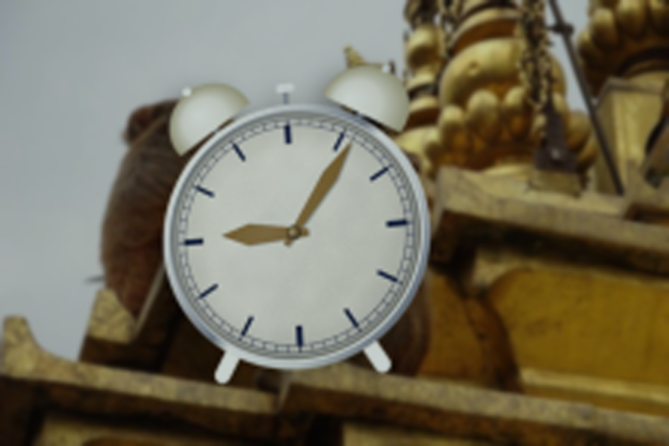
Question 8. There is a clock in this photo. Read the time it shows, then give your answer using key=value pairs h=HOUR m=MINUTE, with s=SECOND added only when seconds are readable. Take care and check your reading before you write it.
h=9 m=6
